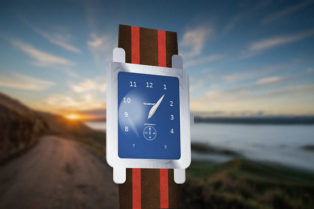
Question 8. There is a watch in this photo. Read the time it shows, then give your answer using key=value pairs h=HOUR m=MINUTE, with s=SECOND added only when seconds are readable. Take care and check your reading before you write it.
h=1 m=6
